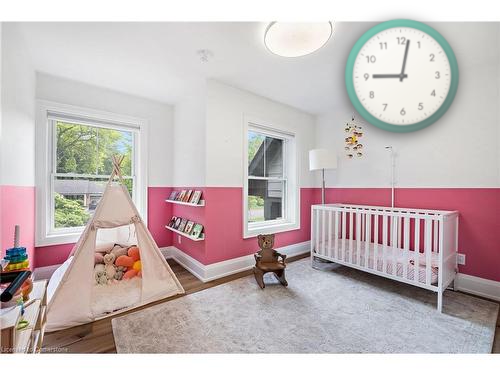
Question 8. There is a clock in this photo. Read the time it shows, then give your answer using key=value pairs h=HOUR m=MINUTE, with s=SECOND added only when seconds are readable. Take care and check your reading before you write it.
h=9 m=2
